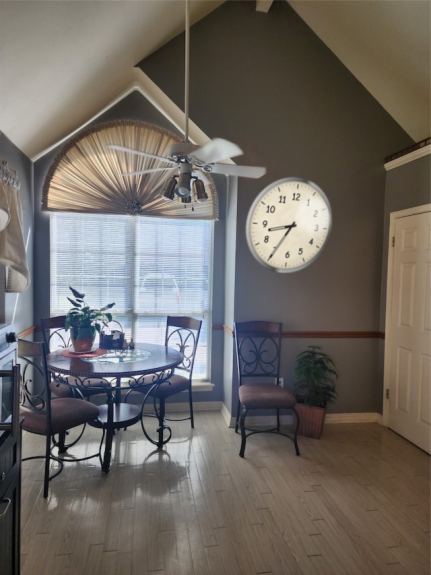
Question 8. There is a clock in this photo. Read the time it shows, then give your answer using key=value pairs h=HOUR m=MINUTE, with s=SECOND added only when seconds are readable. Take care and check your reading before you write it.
h=8 m=35
